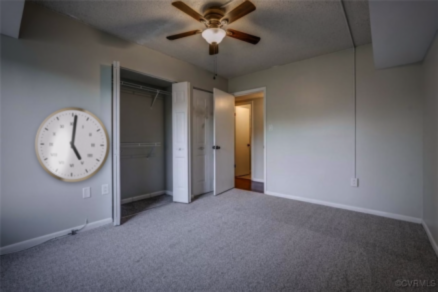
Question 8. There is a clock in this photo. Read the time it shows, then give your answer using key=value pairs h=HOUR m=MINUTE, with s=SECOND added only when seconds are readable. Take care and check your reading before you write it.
h=5 m=1
